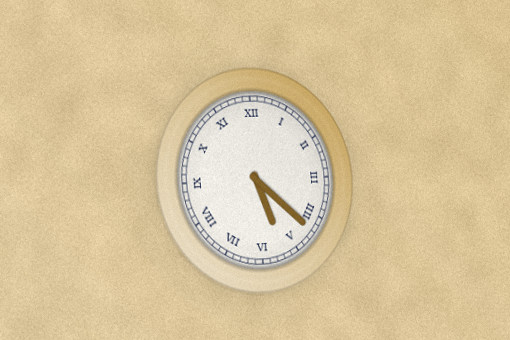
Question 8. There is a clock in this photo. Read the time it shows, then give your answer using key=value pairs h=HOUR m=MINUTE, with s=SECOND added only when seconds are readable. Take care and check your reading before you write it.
h=5 m=22
